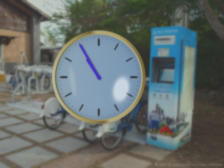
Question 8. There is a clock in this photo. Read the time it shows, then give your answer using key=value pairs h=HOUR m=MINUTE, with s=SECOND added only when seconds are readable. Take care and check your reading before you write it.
h=10 m=55
